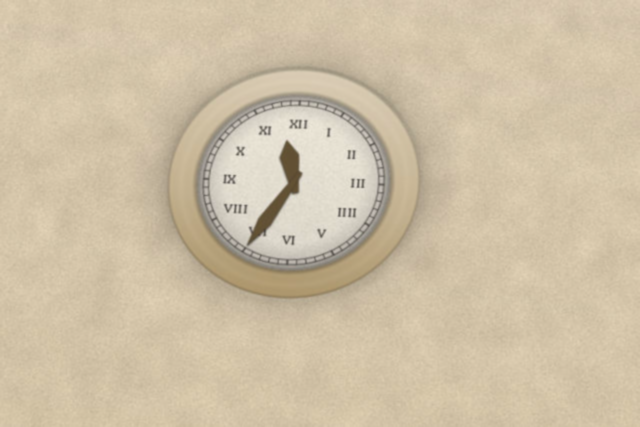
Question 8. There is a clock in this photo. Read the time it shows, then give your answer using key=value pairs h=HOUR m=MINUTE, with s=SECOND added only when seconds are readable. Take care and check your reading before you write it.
h=11 m=35
